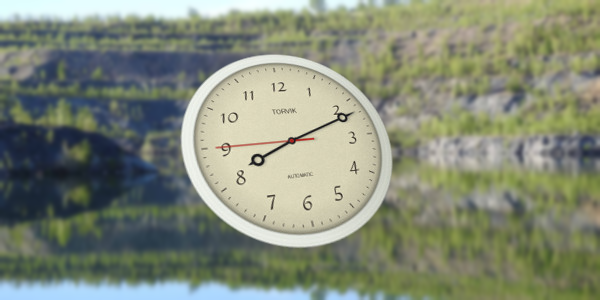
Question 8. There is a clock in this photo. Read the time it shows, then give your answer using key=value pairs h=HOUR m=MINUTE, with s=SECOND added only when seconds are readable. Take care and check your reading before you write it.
h=8 m=11 s=45
